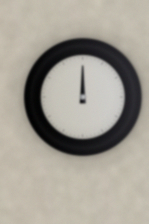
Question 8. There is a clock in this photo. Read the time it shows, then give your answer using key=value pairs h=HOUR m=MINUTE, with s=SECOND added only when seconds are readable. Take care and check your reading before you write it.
h=12 m=0
